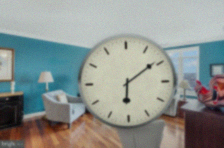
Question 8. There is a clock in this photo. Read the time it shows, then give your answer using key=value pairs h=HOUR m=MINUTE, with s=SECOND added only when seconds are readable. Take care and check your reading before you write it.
h=6 m=9
